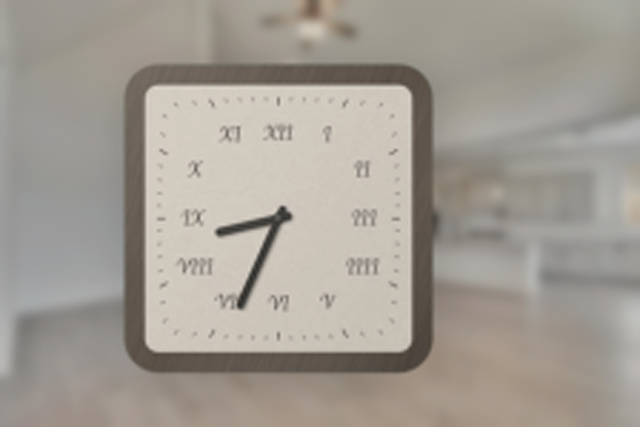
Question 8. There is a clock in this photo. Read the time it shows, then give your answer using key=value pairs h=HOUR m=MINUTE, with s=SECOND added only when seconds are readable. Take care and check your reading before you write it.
h=8 m=34
